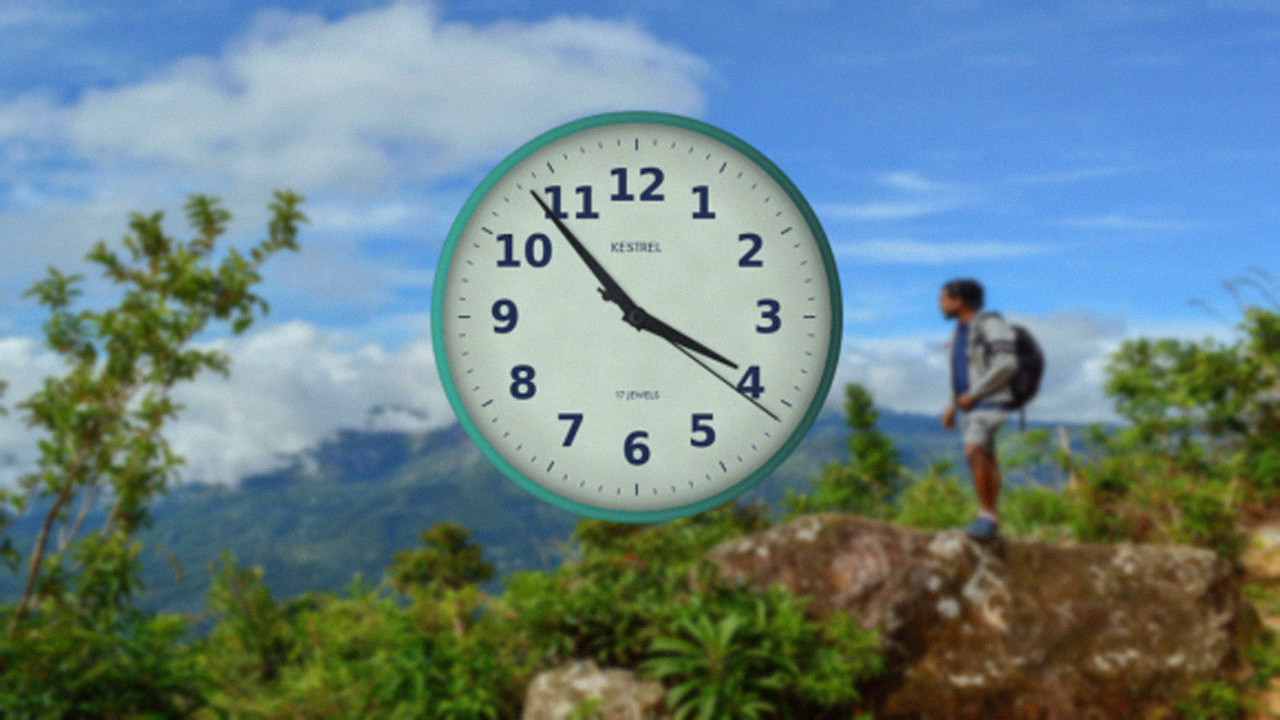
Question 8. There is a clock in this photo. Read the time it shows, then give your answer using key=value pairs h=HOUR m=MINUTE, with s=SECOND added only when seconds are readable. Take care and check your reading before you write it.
h=3 m=53 s=21
